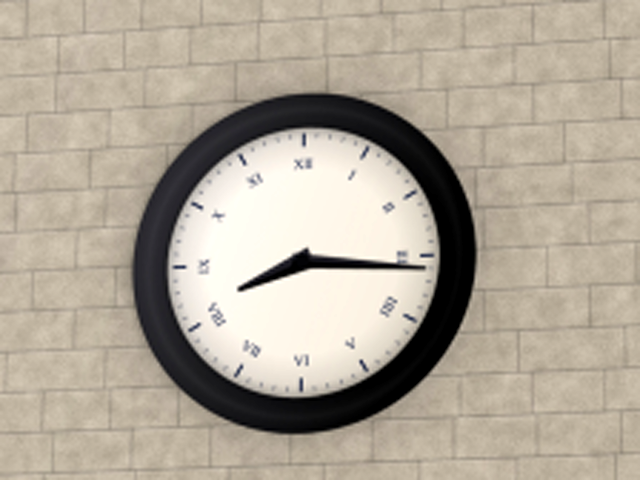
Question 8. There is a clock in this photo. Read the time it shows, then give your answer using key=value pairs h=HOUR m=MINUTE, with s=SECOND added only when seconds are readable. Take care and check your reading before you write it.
h=8 m=16
